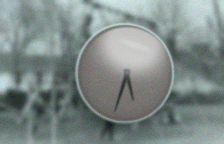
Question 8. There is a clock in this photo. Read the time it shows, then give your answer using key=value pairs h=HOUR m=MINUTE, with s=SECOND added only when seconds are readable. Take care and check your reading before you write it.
h=5 m=33
